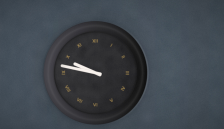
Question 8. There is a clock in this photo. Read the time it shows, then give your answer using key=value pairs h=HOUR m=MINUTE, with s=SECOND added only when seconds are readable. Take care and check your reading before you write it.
h=9 m=47
